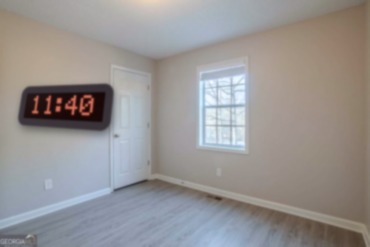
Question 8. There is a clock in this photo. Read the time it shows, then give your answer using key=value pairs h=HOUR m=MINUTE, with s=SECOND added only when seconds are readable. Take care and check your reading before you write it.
h=11 m=40
